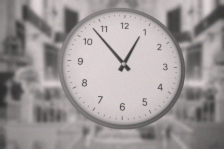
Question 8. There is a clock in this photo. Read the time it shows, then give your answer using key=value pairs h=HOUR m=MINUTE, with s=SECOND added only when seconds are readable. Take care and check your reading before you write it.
h=12 m=53
